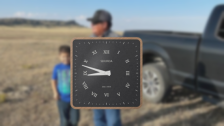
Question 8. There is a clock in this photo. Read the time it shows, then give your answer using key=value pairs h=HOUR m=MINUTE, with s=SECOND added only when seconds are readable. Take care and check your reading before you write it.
h=8 m=48
